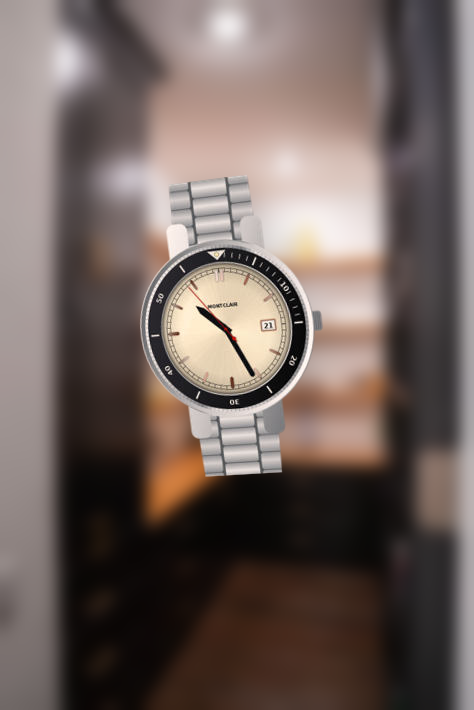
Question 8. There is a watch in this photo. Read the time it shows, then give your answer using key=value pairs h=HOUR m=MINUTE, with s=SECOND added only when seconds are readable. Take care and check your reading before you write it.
h=10 m=25 s=54
